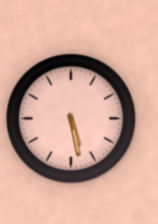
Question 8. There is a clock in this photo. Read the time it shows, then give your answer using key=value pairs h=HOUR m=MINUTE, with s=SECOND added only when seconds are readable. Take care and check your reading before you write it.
h=5 m=28
